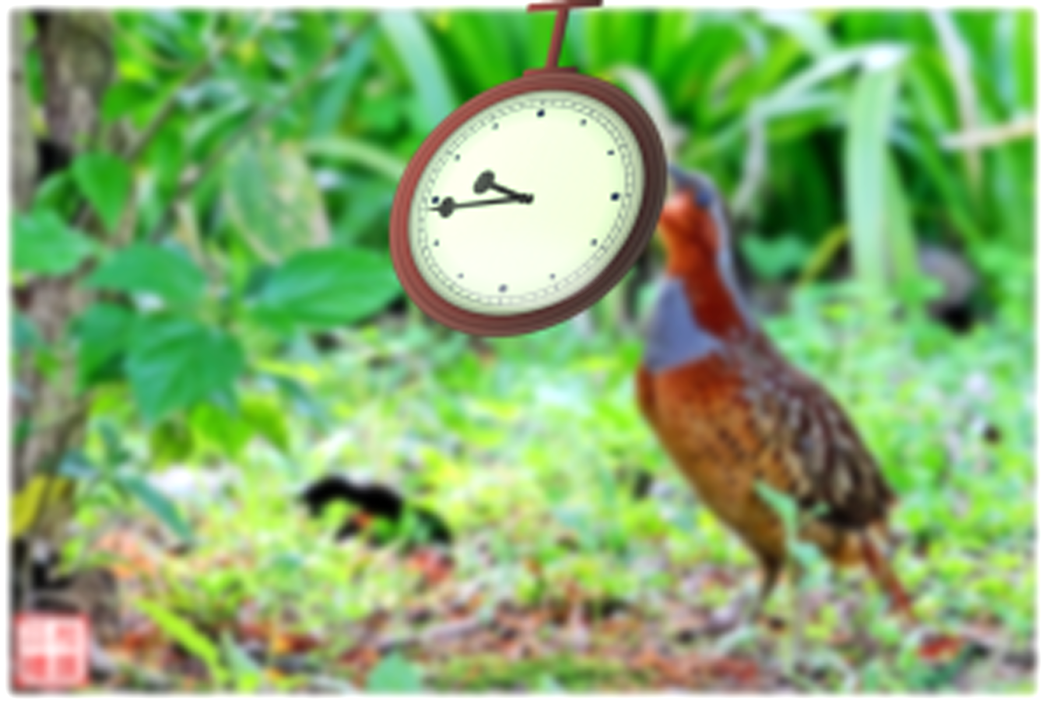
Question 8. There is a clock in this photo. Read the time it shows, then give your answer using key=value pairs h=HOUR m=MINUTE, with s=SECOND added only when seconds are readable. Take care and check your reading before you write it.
h=9 m=44
